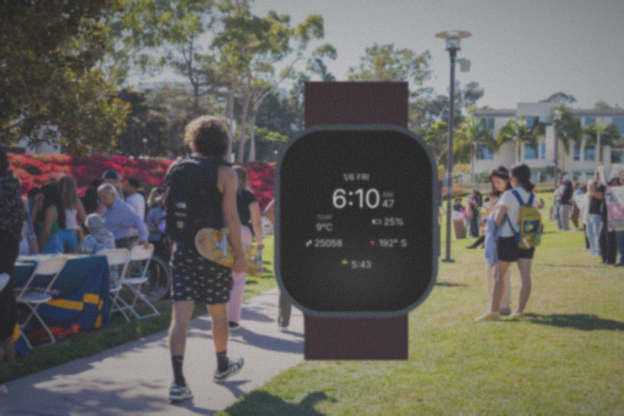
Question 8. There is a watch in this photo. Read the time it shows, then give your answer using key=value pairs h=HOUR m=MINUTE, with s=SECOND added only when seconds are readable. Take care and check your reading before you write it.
h=6 m=10
